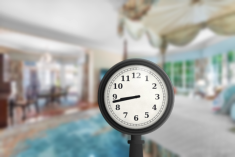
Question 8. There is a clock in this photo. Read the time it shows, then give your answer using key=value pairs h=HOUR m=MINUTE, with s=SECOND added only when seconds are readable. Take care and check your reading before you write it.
h=8 m=43
